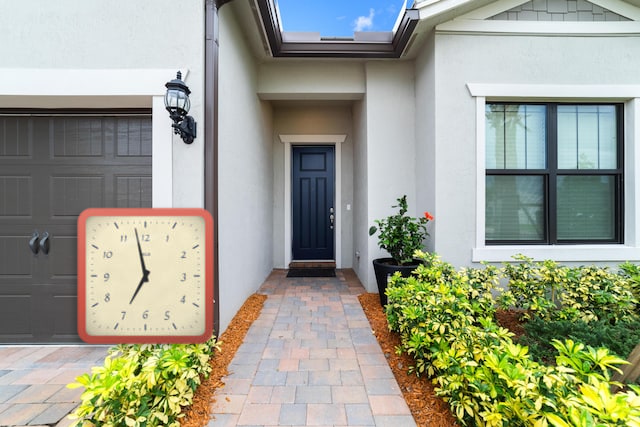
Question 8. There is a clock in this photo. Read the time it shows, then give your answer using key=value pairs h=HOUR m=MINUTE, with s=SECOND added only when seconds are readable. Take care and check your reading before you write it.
h=6 m=58
